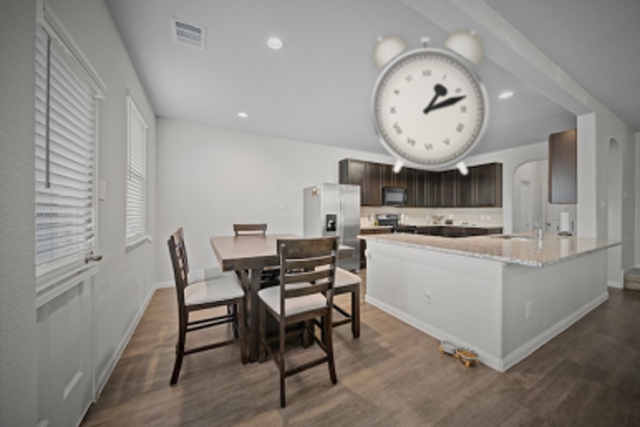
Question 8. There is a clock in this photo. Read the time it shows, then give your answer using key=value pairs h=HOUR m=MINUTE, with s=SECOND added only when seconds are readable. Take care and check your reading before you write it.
h=1 m=12
